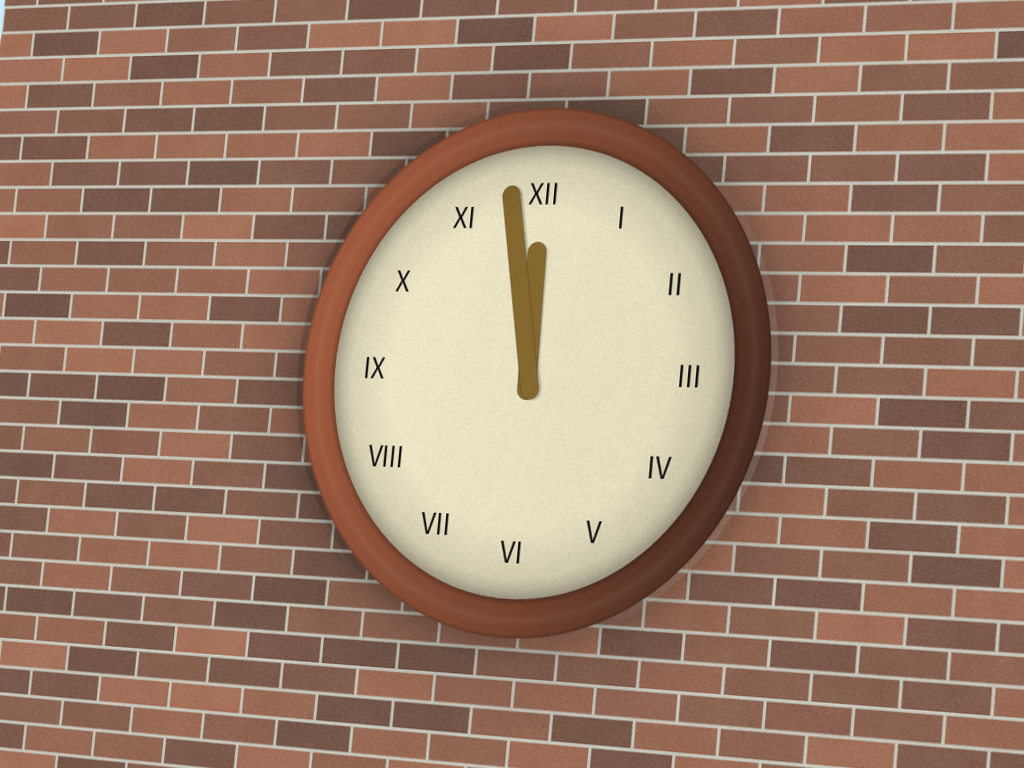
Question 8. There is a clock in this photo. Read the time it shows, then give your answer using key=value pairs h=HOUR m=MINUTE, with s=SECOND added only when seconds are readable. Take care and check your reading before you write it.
h=11 m=58
